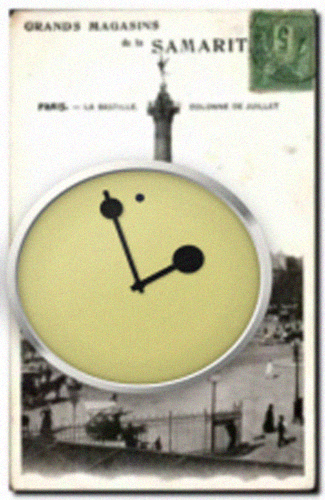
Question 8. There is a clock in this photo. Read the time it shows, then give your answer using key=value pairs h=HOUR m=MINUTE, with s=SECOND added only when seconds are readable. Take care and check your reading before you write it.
h=1 m=57
